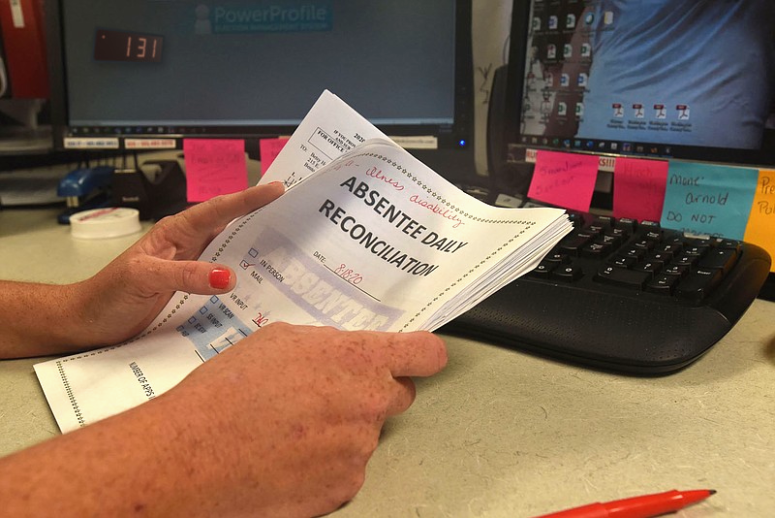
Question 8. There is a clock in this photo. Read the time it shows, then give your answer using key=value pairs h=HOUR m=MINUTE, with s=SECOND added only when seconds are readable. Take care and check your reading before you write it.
h=1 m=31
